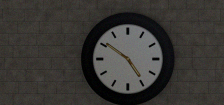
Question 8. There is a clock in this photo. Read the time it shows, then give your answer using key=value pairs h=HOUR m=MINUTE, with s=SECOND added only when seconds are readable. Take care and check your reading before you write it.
h=4 m=51
